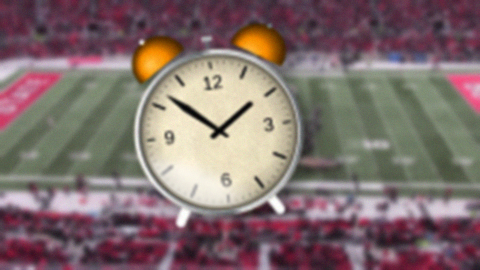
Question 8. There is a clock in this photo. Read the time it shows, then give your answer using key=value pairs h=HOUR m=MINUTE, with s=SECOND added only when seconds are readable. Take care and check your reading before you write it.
h=1 m=52
